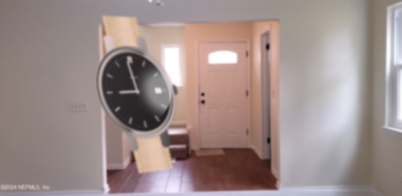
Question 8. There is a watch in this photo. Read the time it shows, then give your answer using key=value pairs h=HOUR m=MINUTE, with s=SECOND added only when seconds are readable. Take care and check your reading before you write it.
h=8 m=59
